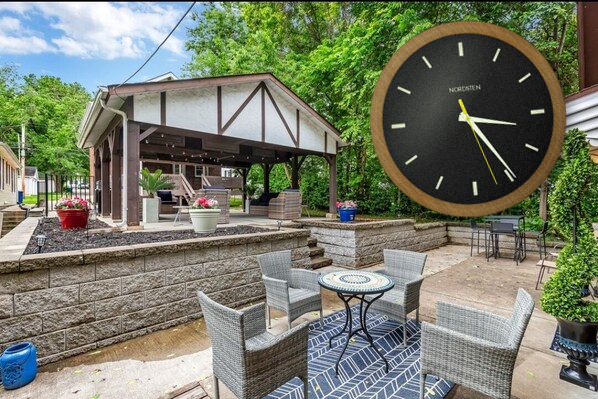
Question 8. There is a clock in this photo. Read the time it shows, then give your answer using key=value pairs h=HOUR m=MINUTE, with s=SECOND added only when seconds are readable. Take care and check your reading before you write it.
h=3 m=24 s=27
